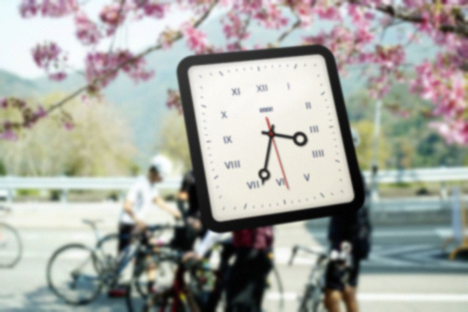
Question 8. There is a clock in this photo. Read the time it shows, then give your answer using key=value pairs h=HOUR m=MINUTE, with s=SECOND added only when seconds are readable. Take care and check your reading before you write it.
h=3 m=33 s=29
